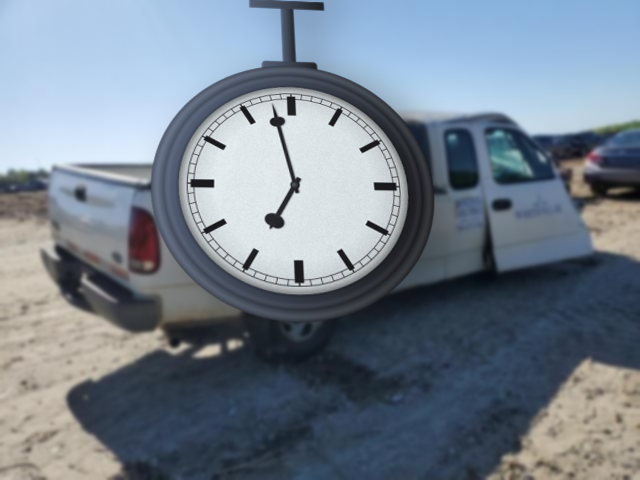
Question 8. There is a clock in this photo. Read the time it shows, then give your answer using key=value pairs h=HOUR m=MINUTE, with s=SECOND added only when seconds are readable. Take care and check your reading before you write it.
h=6 m=58
